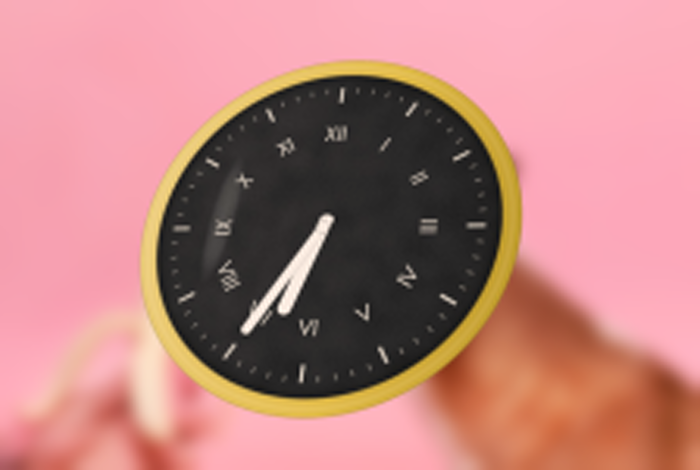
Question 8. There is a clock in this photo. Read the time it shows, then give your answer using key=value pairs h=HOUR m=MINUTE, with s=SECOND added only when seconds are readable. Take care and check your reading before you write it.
h=6 m=35
